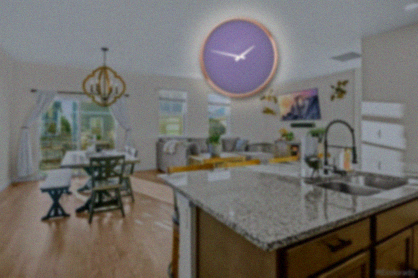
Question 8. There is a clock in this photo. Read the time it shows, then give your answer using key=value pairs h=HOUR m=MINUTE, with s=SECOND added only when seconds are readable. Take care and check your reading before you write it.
h=1 m=47
